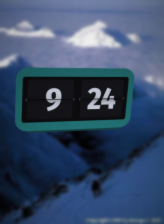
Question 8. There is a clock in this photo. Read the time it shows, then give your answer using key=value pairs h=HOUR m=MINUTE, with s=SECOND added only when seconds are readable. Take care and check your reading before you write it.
h=9 m=24
